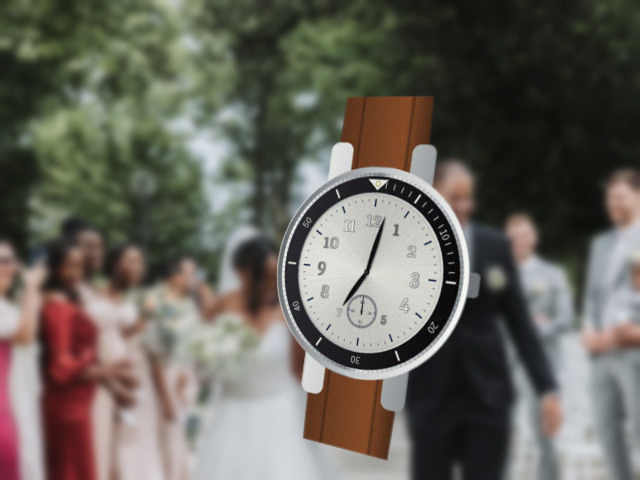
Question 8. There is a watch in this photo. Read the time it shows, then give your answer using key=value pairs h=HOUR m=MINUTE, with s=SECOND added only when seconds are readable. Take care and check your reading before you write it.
h=7 m=2
